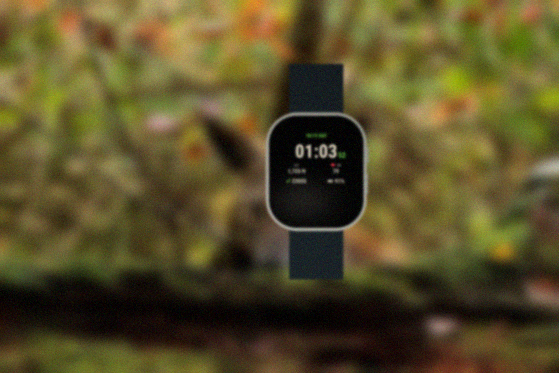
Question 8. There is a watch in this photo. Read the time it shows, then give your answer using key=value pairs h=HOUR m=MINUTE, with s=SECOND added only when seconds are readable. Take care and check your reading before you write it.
h=1 m=3
